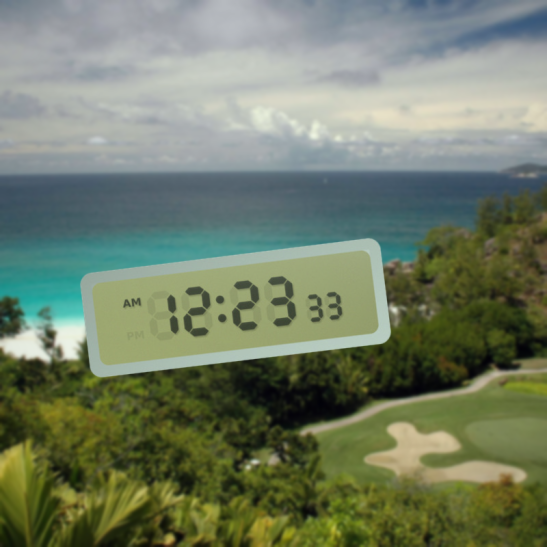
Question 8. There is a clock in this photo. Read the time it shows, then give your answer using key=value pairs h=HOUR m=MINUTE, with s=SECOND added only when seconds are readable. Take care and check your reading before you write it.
h=12 m=23 s=33
